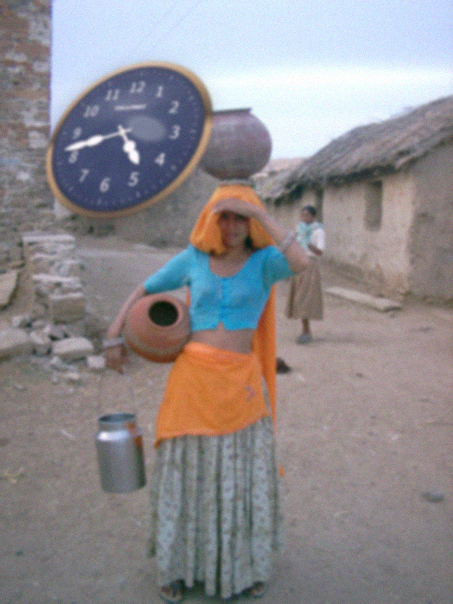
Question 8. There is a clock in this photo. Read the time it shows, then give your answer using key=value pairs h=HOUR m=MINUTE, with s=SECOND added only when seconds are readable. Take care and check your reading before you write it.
h=4 m=42
